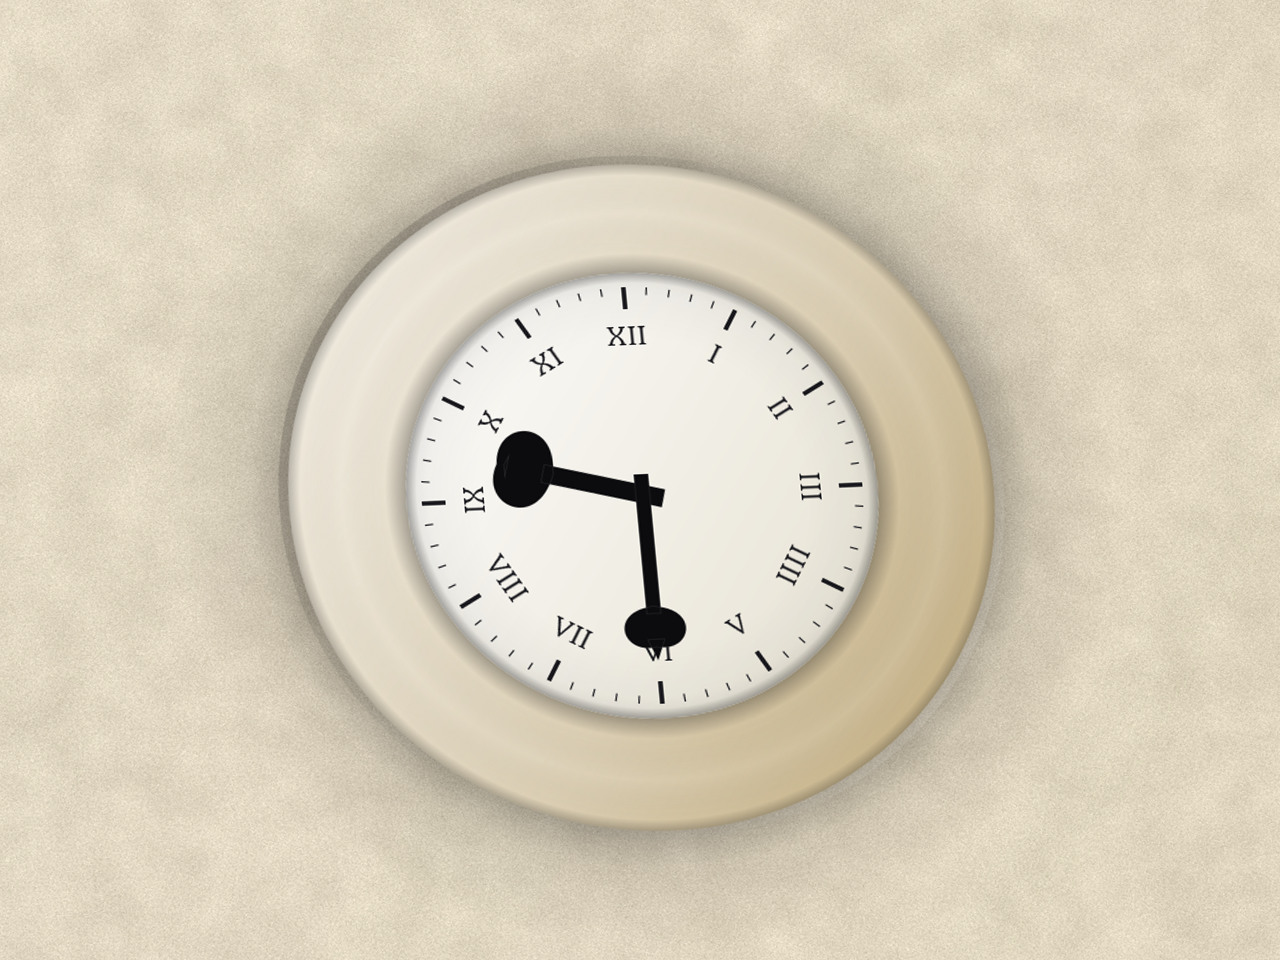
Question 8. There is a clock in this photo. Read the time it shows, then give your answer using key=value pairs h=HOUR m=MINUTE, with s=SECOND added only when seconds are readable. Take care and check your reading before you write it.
h=9 m=30
